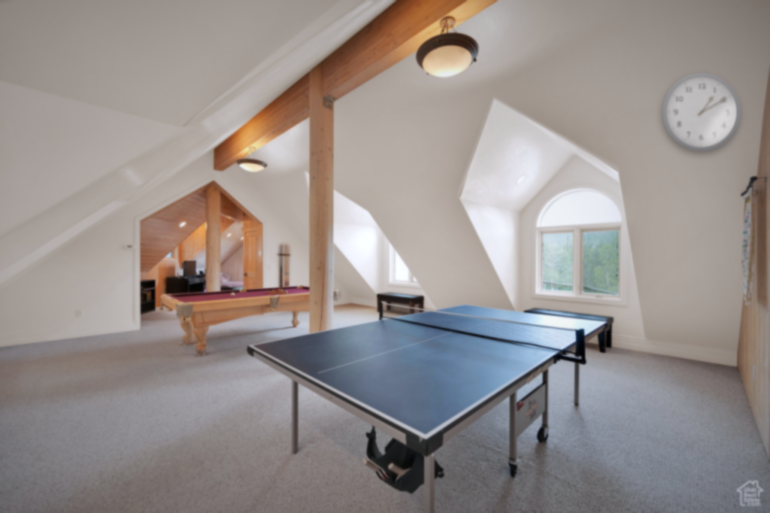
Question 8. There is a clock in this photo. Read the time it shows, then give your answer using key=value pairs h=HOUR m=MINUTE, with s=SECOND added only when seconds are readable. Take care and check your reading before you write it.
h=1 m=10
